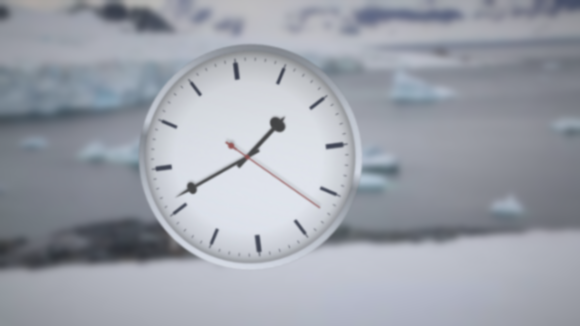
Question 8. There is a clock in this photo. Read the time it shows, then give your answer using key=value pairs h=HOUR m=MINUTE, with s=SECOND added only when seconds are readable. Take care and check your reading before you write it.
h=1 m=41 s=22
